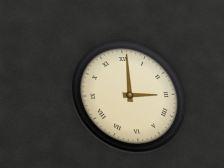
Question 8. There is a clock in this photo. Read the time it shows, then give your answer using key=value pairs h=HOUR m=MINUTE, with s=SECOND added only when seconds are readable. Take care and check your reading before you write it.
h=3 m=1
